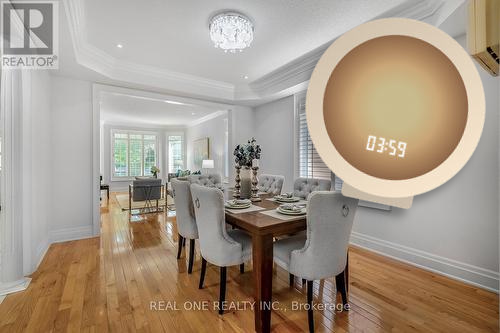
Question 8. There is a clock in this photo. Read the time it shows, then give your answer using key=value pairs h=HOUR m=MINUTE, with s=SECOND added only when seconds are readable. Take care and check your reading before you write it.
h=3 m=59
